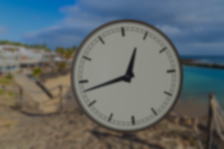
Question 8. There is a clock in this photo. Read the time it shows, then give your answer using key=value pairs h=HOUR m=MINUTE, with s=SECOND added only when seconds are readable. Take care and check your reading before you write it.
h=12 m=43
